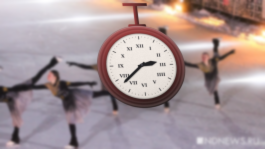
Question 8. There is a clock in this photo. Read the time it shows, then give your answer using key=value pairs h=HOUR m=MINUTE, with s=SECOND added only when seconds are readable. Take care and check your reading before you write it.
h=2 m=38
